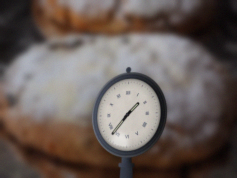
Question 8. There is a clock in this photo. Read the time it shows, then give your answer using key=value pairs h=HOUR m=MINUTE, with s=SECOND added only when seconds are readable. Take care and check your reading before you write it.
h=1 m=37
